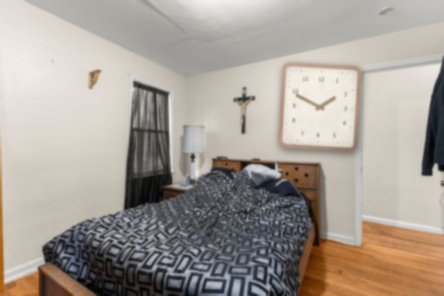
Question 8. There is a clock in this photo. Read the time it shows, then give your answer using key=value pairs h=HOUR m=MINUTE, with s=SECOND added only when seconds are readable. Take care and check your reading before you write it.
h=1 m=49
